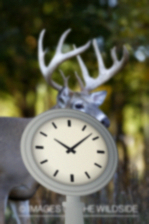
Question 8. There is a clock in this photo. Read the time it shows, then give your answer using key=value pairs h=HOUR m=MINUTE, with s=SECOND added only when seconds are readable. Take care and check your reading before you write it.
h=10 m=8
